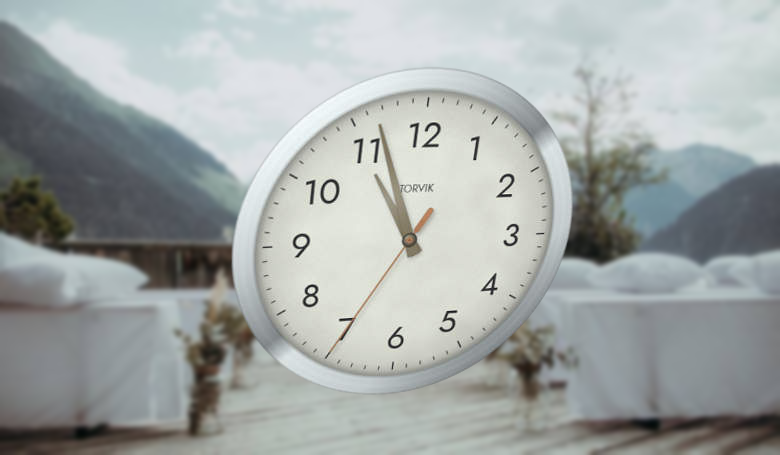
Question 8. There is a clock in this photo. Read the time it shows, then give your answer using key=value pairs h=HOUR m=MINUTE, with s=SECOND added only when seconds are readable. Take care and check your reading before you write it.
h=10 m=56 s=35
